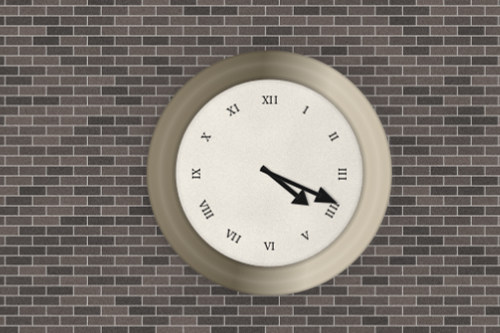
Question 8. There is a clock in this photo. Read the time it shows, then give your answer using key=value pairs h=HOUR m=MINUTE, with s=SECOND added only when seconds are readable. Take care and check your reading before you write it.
h=4 m=19
